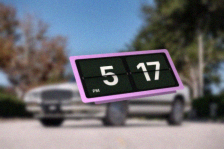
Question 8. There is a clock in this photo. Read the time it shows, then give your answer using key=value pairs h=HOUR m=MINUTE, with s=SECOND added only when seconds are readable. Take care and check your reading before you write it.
h=5 m=17
